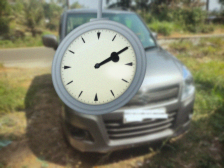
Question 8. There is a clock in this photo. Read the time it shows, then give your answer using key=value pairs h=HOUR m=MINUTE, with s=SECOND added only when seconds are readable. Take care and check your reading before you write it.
h=2 m=10
